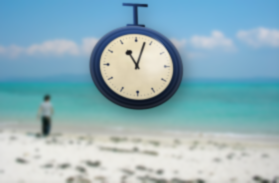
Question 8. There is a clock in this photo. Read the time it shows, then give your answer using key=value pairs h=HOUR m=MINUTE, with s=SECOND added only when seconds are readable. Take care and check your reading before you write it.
h=11 m=3
